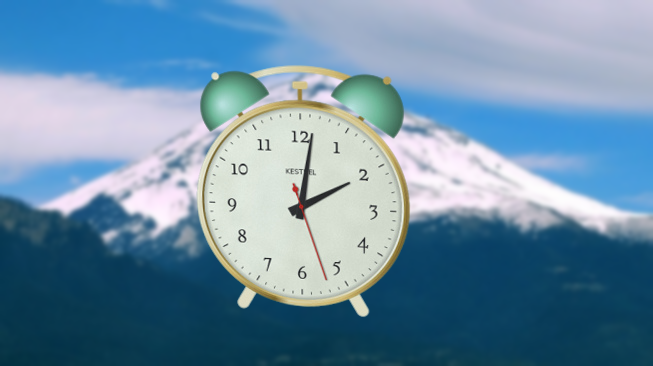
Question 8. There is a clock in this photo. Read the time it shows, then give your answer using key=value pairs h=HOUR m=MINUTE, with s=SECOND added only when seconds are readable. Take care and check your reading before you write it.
h=2 m=1 s=27
